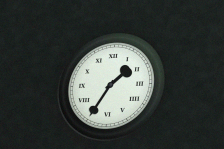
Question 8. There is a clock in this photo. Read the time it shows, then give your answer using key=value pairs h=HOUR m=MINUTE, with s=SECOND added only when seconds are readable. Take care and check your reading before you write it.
h=1 m=35
